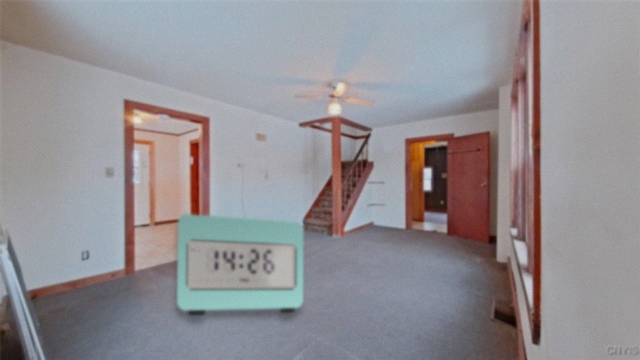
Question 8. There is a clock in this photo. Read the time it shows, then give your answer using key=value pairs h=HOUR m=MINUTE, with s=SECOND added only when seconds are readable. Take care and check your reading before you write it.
h=14 m=26
